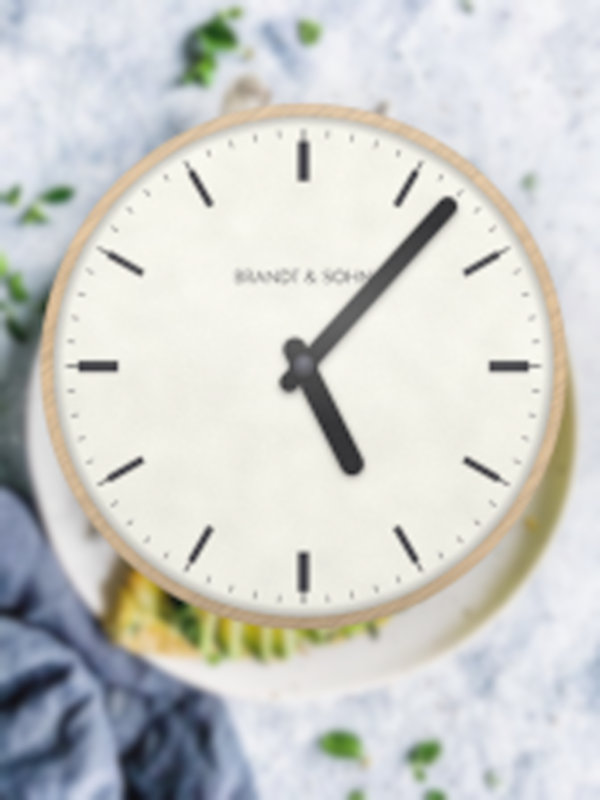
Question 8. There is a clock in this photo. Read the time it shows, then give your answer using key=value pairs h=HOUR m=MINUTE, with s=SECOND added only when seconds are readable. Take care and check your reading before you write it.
h=5 m=7
